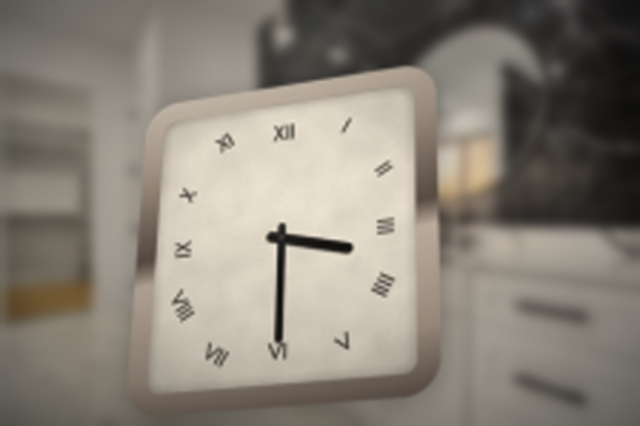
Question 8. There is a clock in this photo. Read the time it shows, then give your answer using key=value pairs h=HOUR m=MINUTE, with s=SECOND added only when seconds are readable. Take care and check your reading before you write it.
h=3 m=30
